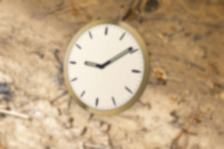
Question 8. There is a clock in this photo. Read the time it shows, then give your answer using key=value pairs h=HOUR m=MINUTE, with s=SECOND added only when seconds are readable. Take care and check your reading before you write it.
h=9 m=9
